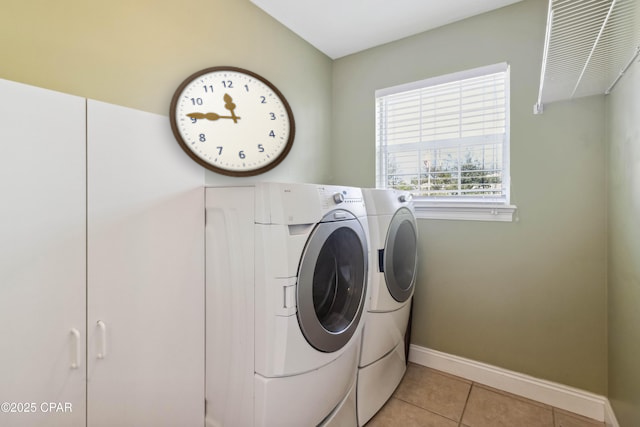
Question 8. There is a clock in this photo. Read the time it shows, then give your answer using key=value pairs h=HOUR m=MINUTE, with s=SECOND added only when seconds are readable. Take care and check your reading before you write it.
h=11 m=46
